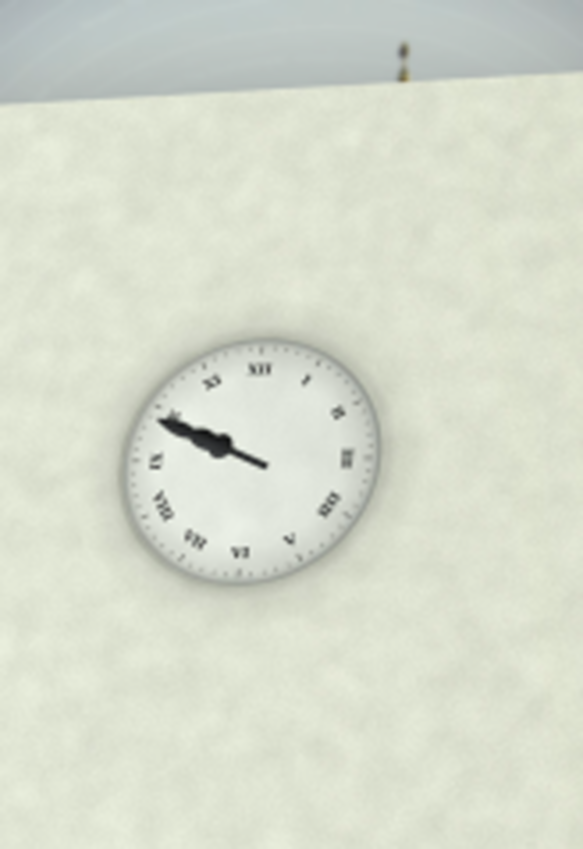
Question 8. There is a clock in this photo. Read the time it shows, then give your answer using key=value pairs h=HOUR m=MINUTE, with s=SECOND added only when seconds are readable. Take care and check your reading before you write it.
h=9 m=49
